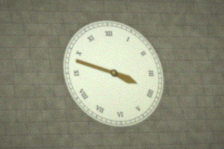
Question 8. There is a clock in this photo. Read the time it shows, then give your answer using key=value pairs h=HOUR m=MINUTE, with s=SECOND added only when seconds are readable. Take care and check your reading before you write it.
h=3 m=48
